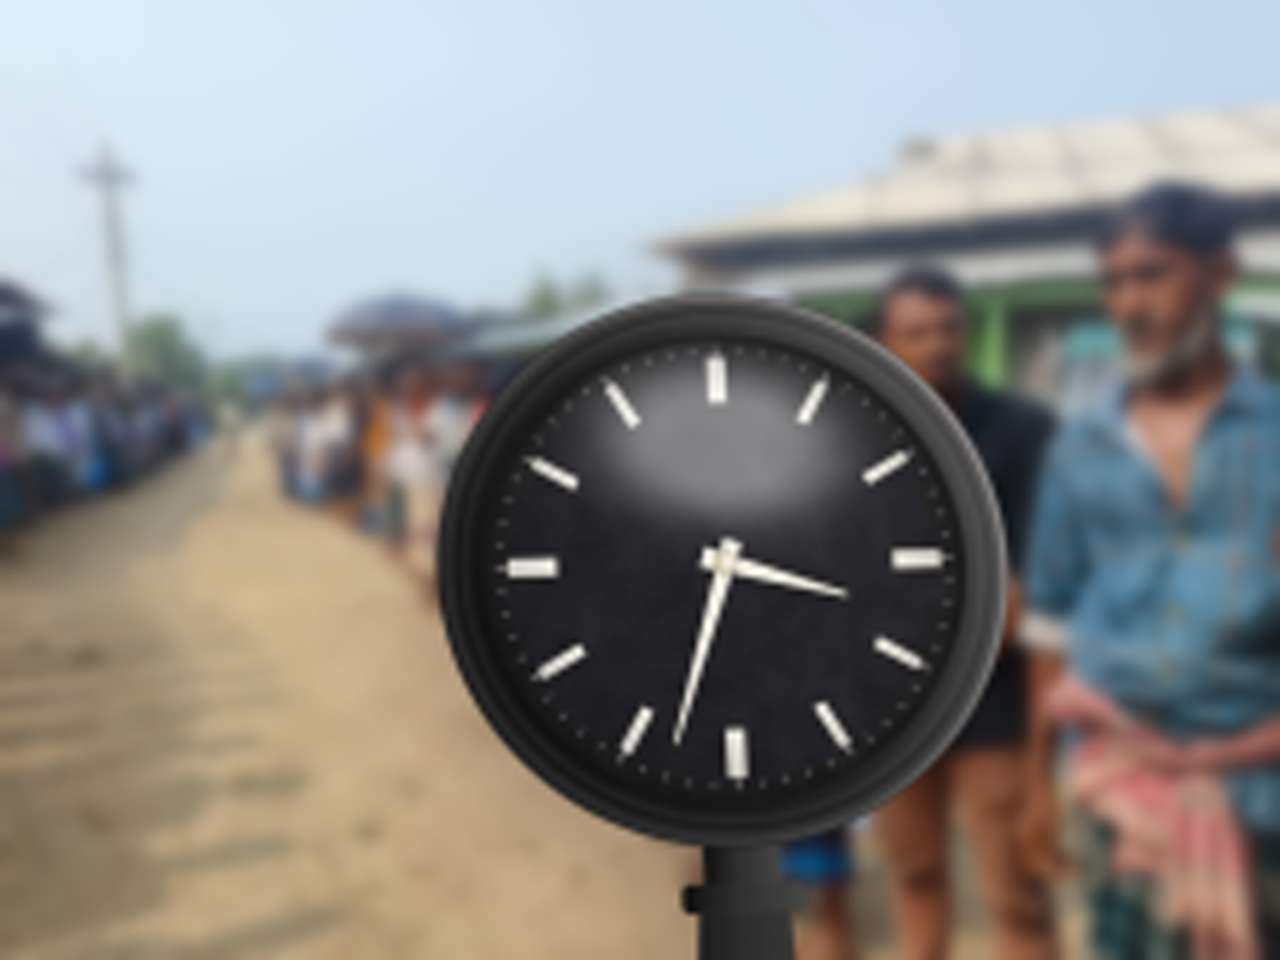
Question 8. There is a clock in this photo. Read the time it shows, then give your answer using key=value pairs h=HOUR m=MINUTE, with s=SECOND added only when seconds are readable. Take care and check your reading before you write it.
h=3 m=33
